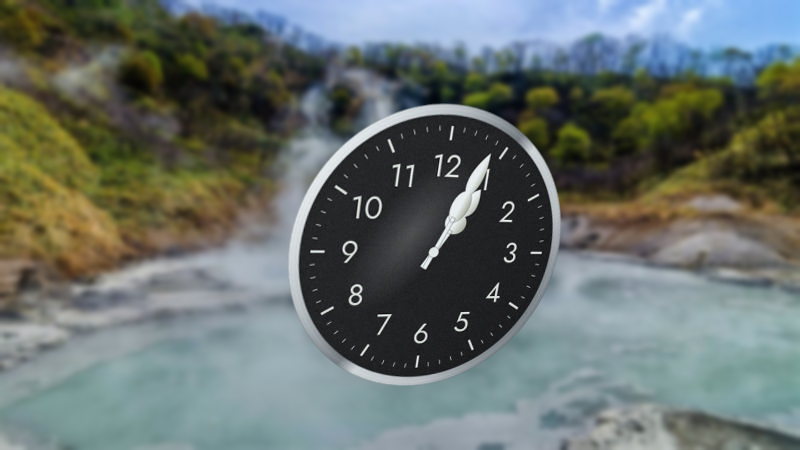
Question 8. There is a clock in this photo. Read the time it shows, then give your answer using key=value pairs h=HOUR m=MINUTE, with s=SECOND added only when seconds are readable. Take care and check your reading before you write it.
h=1 m=4
